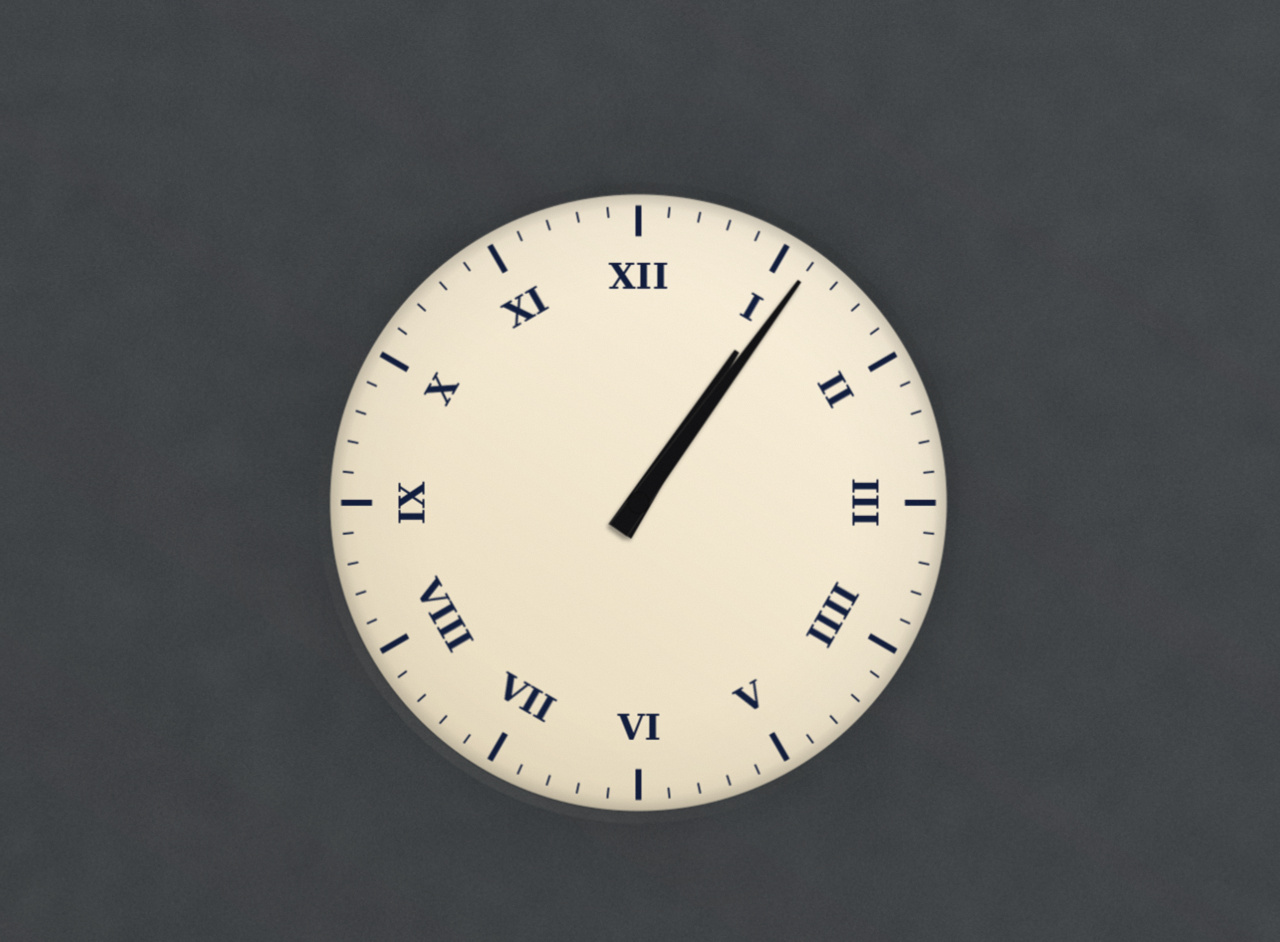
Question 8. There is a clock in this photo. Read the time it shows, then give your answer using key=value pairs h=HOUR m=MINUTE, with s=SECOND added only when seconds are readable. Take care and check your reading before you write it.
h=1 m=6
